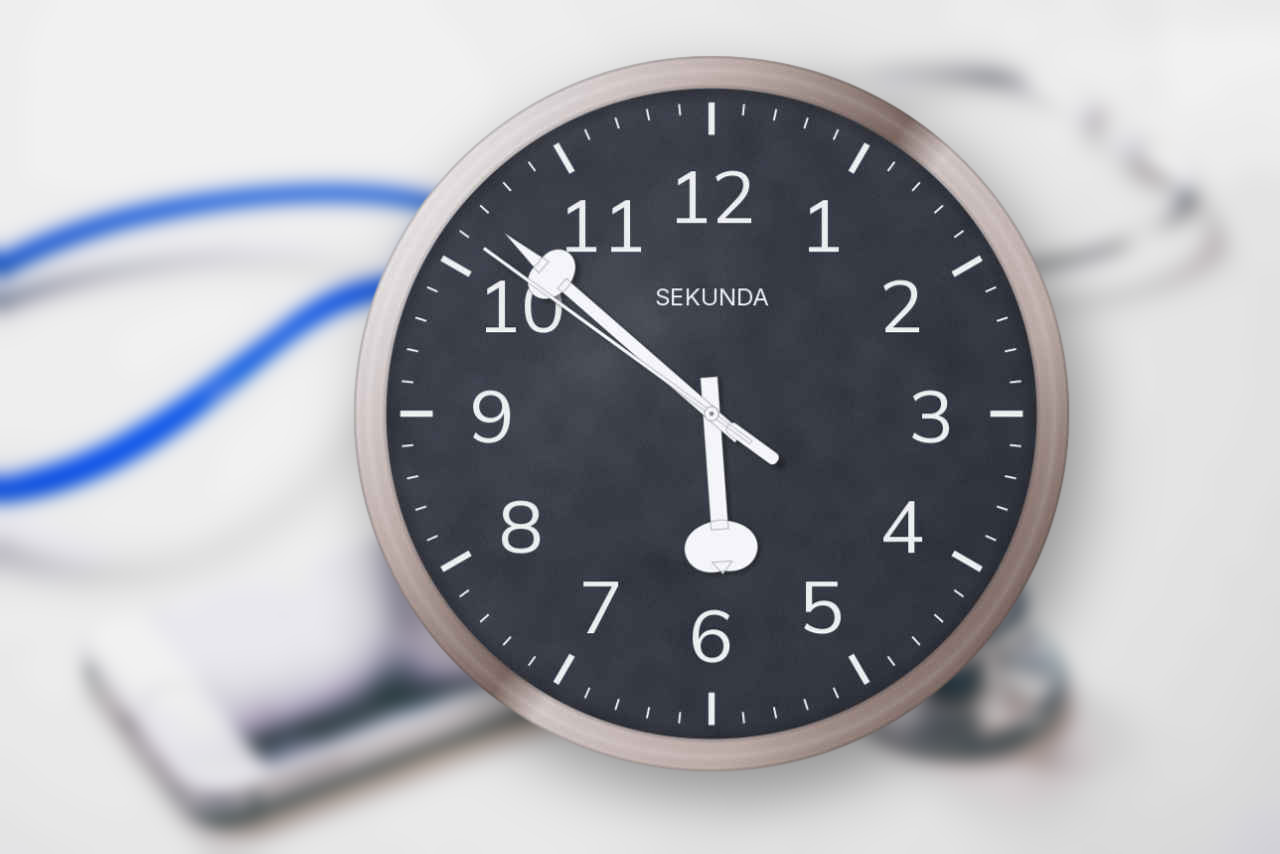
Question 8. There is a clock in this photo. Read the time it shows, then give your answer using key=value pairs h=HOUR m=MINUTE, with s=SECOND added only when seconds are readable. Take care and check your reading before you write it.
h=5 m=51 s=51
